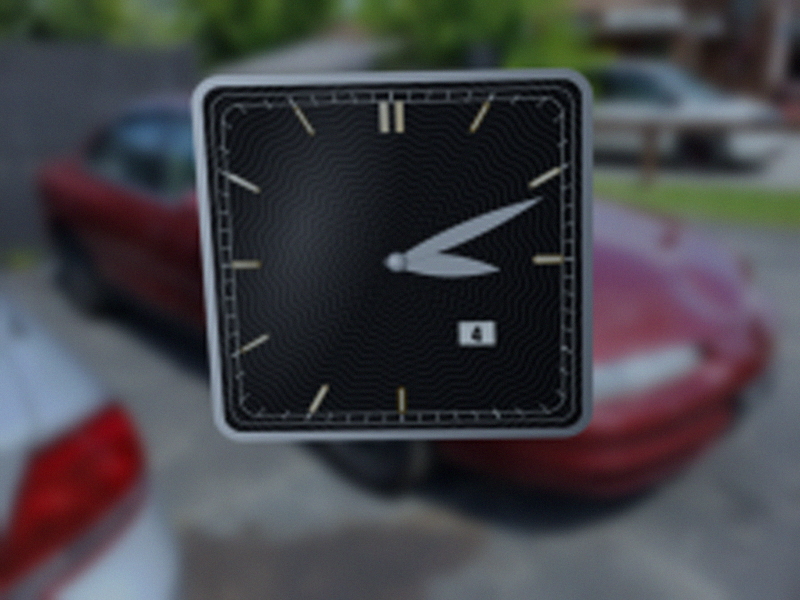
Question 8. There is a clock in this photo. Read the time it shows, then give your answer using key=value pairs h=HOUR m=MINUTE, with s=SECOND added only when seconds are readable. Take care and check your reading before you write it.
h=3 m=11
